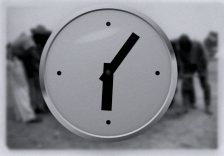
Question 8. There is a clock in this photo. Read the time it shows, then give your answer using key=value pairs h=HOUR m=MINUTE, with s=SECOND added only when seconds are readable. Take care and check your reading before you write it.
h=6 m=6
